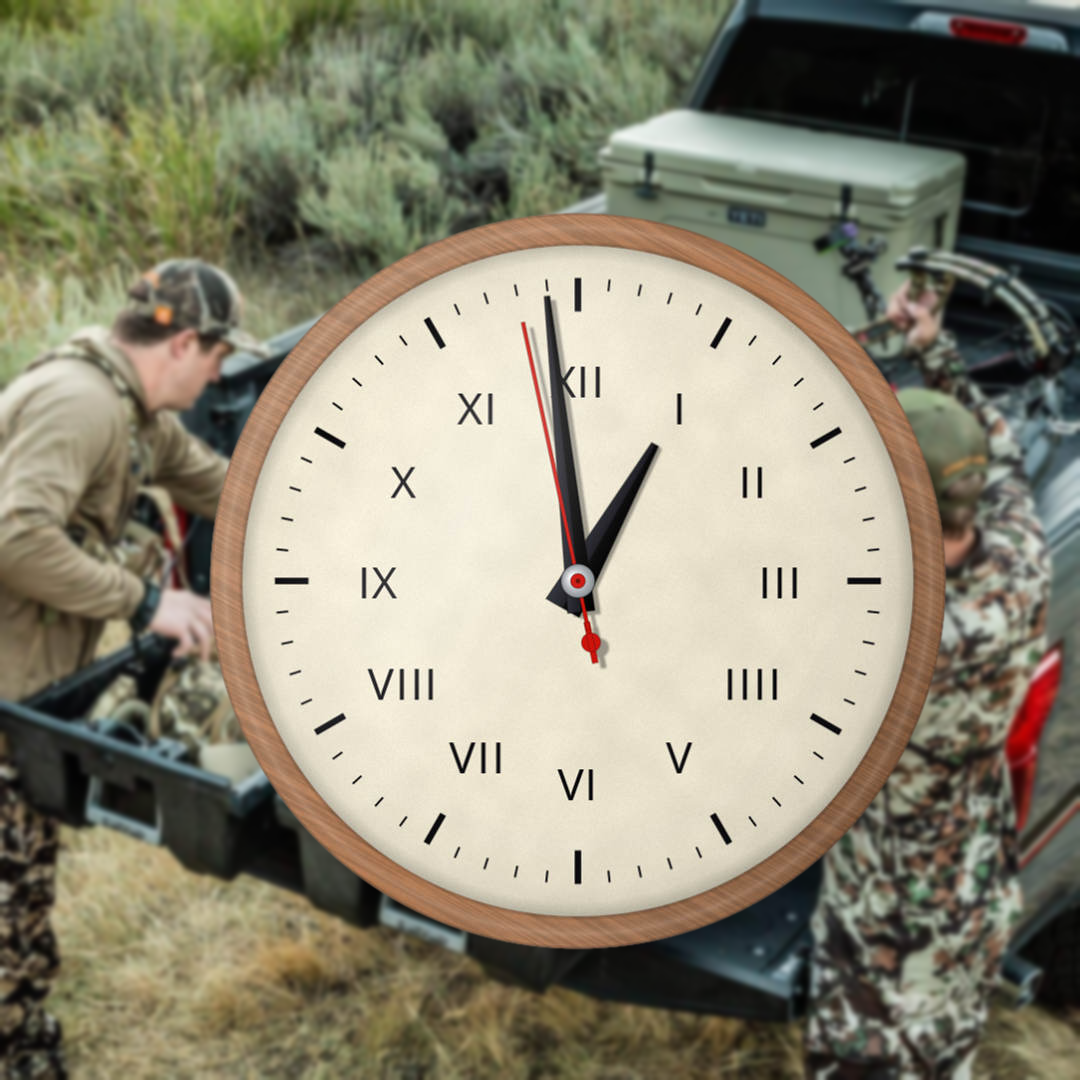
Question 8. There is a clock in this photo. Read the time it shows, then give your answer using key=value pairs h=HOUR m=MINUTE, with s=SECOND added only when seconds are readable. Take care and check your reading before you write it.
h=12 m=58 s=58
